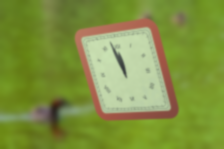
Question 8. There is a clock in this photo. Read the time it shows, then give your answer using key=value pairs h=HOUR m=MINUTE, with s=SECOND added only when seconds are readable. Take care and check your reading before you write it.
h=11 m=58
